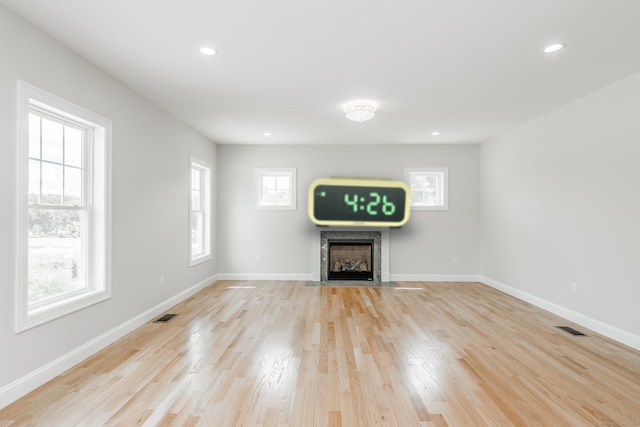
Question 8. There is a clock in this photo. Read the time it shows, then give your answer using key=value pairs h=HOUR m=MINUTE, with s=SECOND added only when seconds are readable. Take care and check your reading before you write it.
h=4 m=26
